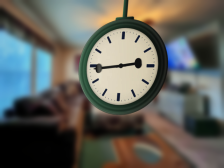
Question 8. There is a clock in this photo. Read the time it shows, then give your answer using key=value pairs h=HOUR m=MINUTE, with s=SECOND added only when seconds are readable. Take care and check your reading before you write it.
h=2 m=44
